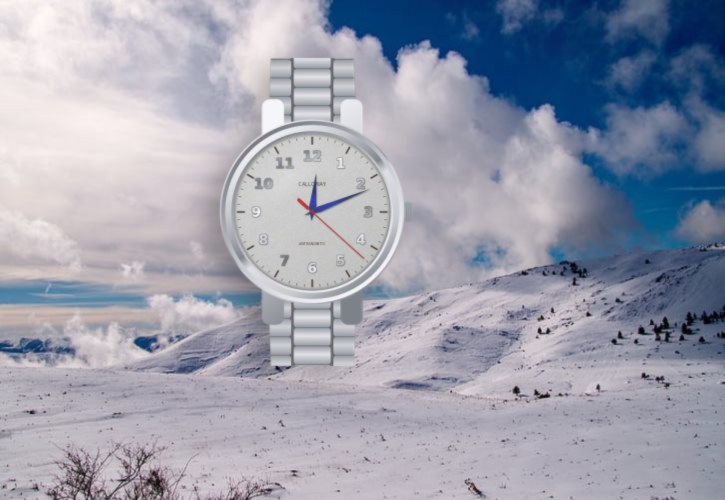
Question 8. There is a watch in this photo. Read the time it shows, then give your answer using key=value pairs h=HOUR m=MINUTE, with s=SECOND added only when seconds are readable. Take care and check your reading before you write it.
h=12 m=11 s=22
